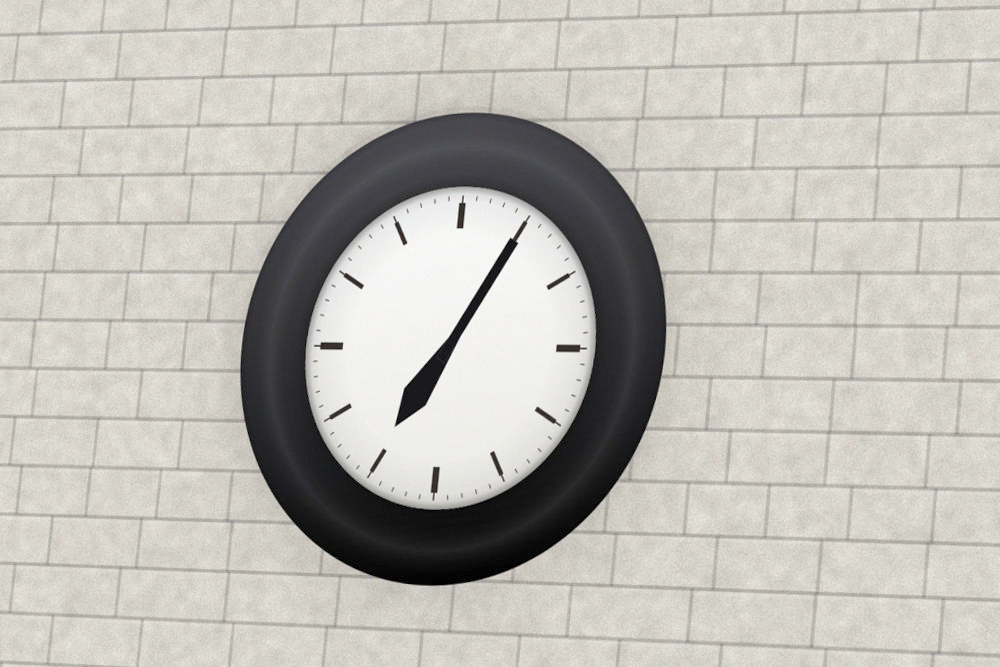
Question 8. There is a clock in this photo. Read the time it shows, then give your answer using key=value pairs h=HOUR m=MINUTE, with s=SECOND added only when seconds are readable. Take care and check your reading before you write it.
h=7 m=5
